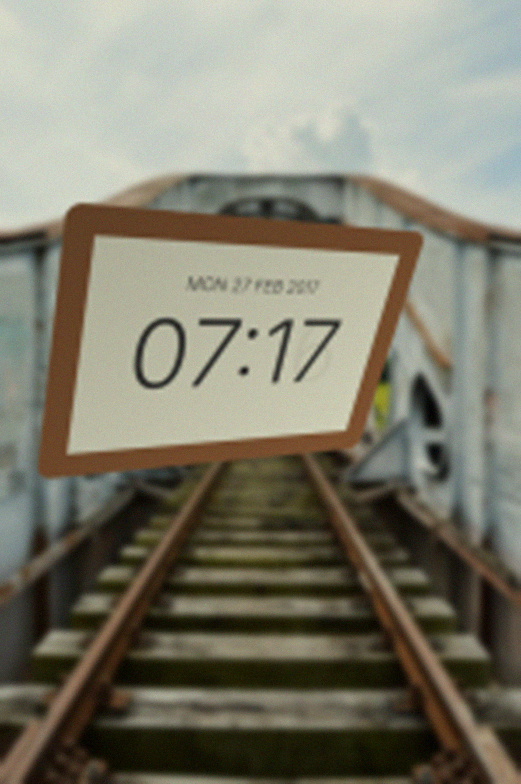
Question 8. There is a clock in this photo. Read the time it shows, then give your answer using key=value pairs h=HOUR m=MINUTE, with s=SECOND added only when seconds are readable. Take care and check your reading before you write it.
h=7 m=17
